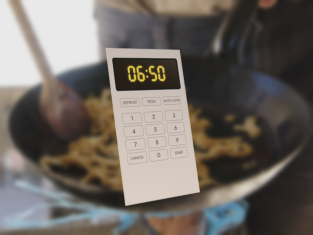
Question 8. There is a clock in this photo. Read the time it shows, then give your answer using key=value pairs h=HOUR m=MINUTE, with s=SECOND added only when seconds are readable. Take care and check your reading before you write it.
h=6 m=50
